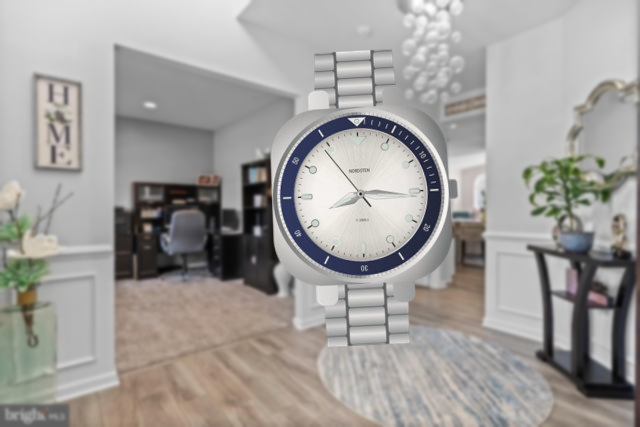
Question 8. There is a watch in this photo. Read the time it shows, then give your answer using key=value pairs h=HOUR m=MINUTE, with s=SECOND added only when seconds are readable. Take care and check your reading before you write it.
h=8 m=15 s=54
